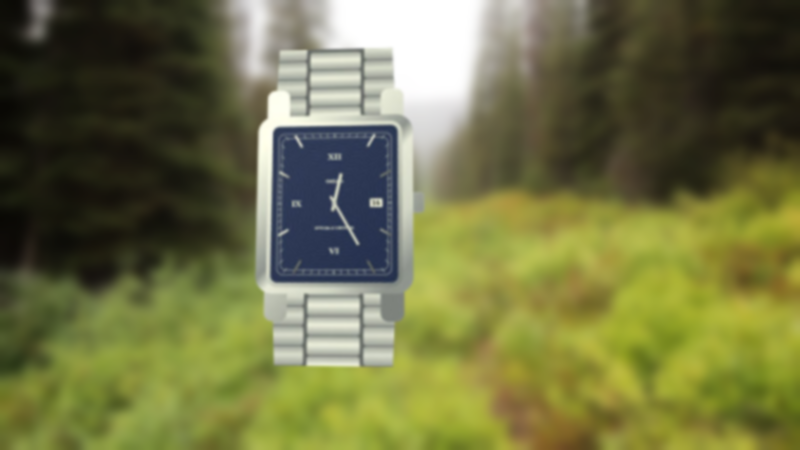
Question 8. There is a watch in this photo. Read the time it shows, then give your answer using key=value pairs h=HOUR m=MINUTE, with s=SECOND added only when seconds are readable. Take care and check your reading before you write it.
h=12 m=25
